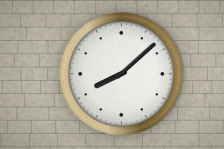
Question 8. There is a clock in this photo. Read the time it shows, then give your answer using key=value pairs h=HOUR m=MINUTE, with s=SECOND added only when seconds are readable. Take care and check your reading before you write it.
h=8 m=8
